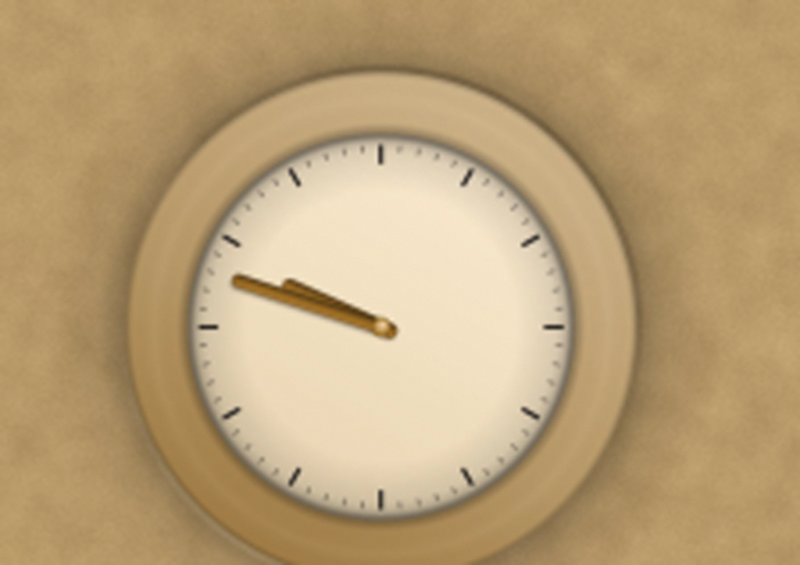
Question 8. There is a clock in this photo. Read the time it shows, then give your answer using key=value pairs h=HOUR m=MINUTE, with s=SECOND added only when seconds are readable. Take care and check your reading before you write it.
h=9 m=48
